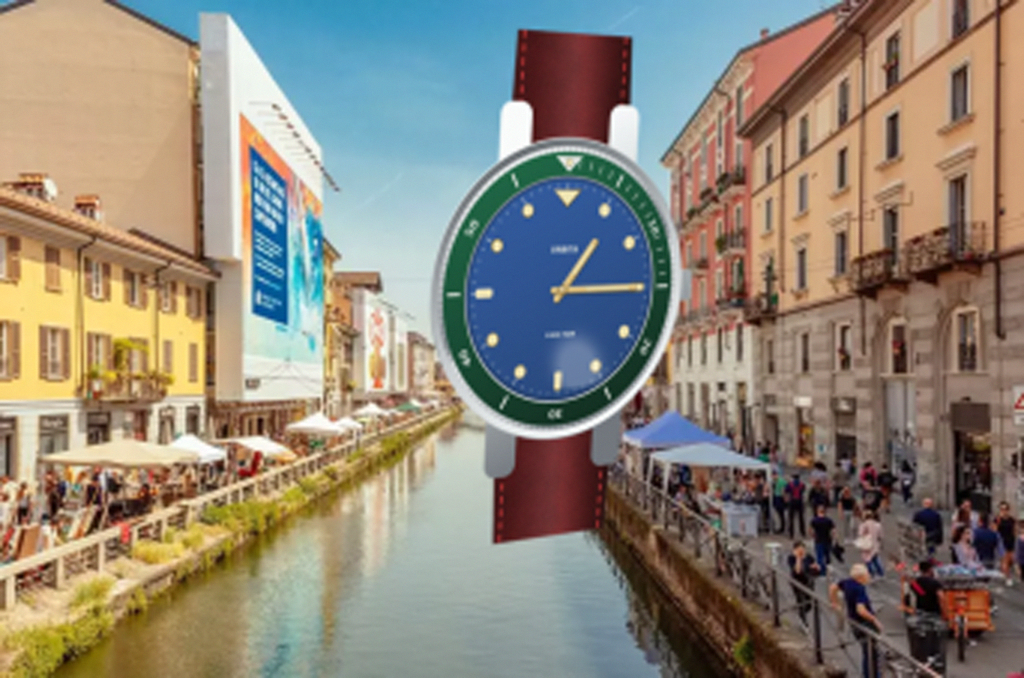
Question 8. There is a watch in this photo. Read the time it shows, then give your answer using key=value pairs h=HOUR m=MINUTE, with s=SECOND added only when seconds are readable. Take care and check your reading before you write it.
h=1 m=15
